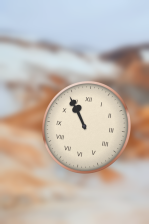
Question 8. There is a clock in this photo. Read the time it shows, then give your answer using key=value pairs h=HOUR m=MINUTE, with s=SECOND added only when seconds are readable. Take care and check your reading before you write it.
h=10 m=54
